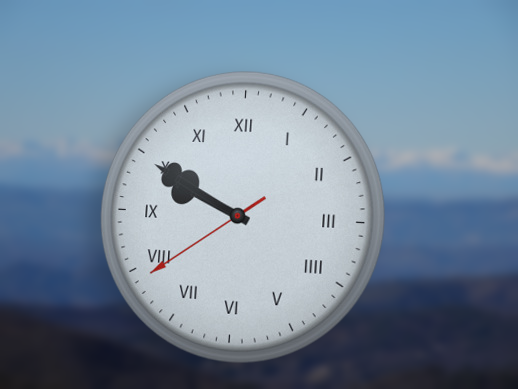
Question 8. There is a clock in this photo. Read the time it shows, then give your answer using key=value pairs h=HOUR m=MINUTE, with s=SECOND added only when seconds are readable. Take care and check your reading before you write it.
h=9 m=49 s=39
